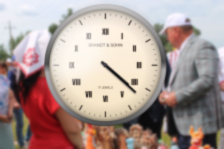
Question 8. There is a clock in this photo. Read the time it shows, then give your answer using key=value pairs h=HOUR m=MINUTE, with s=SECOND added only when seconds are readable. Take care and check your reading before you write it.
h=4 m=22
